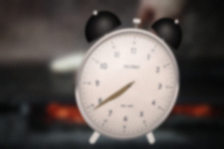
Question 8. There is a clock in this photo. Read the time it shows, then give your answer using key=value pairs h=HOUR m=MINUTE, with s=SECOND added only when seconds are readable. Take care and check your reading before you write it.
h=7 m=39
